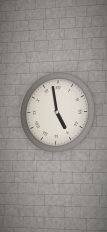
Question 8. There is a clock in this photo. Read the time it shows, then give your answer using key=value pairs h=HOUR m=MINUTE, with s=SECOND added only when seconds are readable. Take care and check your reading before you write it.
h=4 m=58
